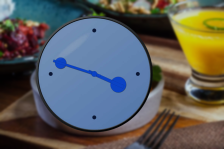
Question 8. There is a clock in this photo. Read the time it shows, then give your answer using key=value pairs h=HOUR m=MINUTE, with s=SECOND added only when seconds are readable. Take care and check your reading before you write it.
h=3 m=48
